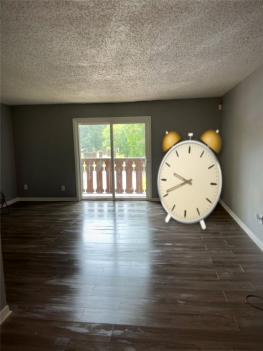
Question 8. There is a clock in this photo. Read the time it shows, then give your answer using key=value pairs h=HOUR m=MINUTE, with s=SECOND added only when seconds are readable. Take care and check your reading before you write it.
h=9 m=41
